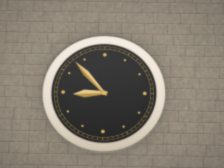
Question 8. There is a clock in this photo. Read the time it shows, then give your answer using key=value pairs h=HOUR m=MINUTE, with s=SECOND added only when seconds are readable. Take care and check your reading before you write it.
h=8 m=53
